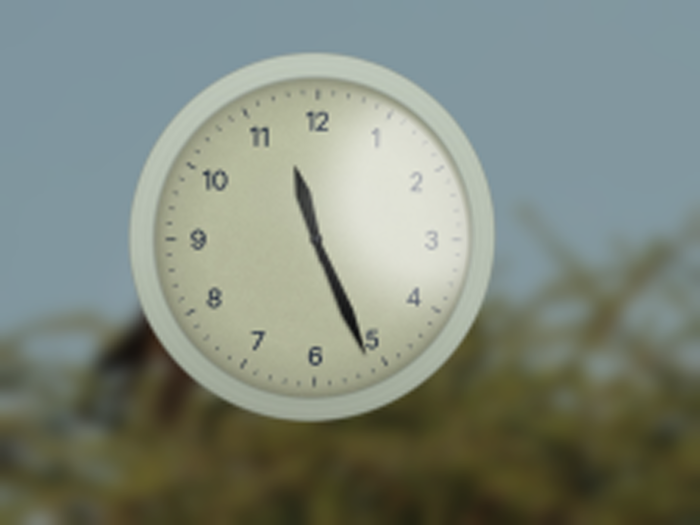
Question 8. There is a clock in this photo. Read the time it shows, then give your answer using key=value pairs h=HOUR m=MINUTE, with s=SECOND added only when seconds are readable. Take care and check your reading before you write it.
h=11 m=26
